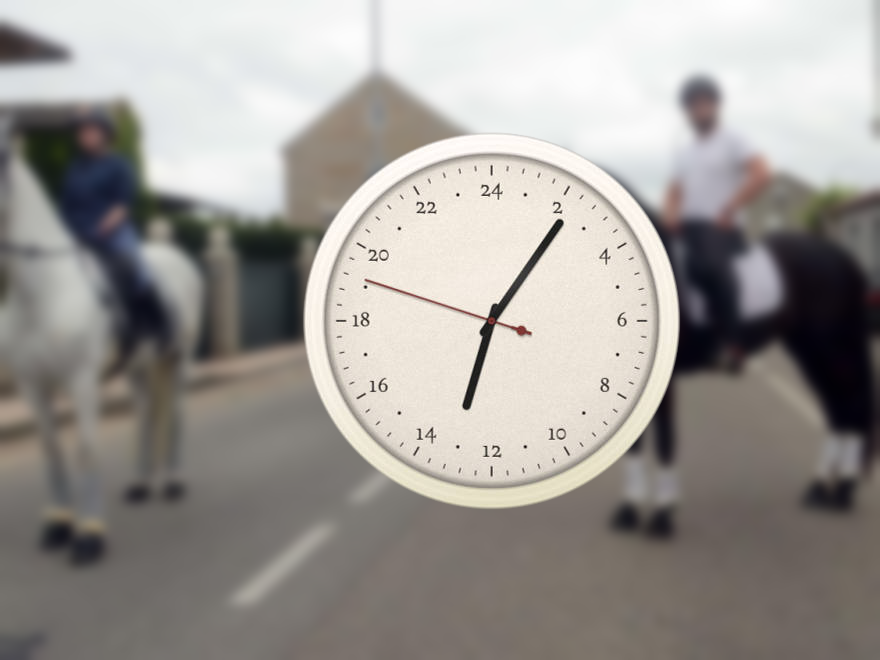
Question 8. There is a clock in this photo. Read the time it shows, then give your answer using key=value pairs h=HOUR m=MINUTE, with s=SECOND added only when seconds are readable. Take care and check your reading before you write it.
h=13 m=5 s=48
